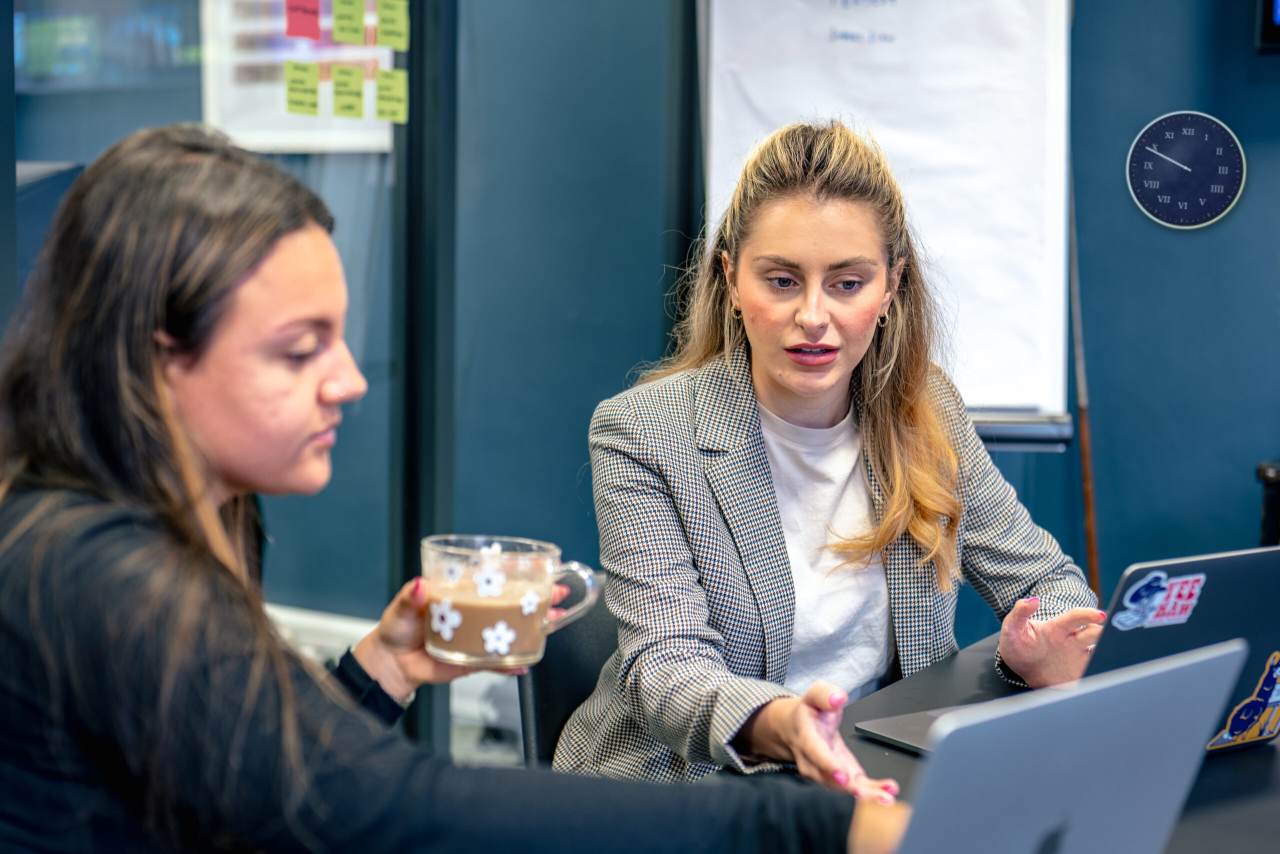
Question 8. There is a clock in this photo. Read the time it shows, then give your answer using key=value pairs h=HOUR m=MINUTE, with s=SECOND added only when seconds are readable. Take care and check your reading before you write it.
h=9 m=49
